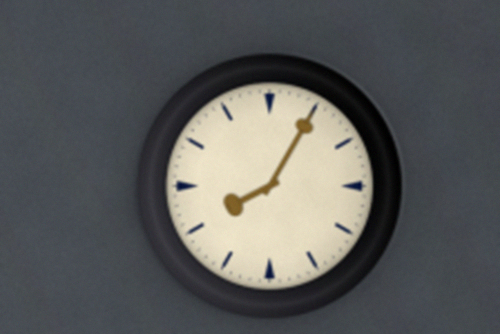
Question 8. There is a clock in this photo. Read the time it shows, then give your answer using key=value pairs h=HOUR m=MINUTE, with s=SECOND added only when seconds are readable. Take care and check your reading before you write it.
h=8 m=5
